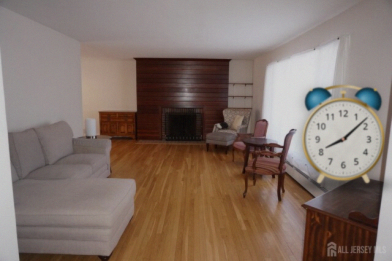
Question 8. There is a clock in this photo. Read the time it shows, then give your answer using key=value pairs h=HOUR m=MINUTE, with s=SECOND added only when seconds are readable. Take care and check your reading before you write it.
h=8 m=8
